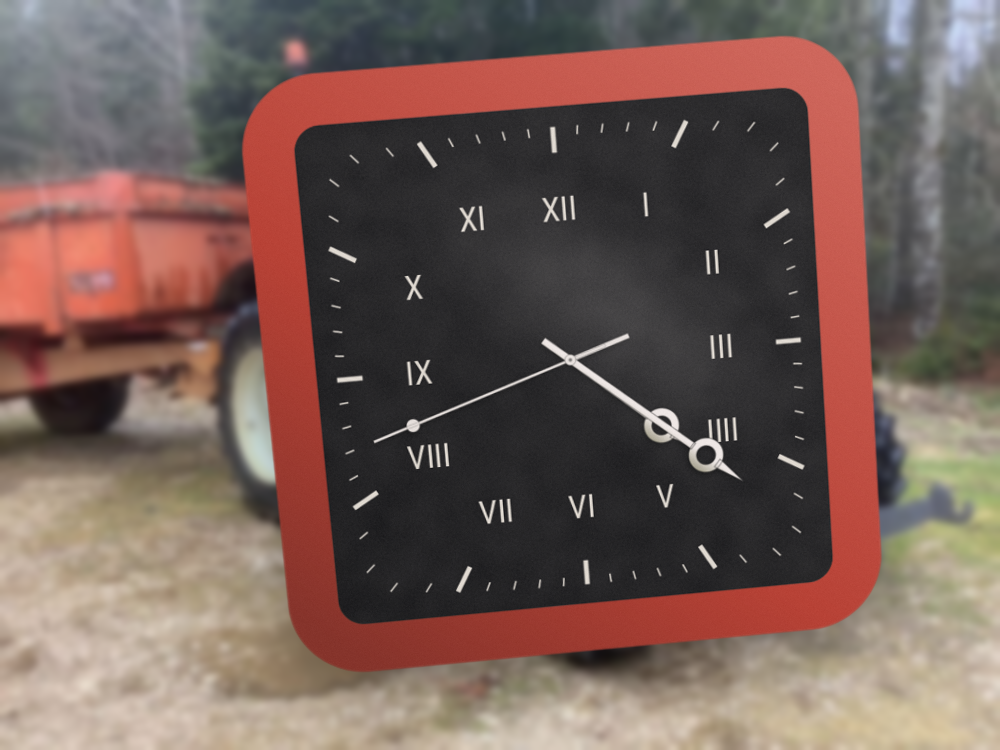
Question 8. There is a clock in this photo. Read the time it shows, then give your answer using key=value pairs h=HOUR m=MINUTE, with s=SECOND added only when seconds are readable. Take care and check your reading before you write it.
h=4 m=21 s=42
